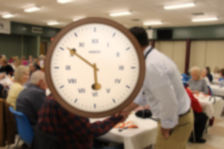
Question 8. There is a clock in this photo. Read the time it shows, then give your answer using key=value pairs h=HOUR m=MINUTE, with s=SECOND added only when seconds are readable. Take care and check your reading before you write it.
h=5 m=51
